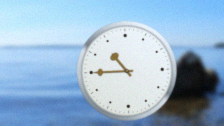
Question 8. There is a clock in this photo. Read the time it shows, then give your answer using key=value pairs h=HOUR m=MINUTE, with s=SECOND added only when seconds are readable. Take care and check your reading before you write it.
h=10 m=45
